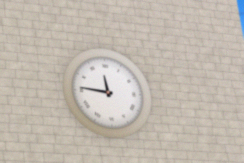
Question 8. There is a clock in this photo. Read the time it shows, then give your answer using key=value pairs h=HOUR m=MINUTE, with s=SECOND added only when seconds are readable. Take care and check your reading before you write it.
h=11 m=46
